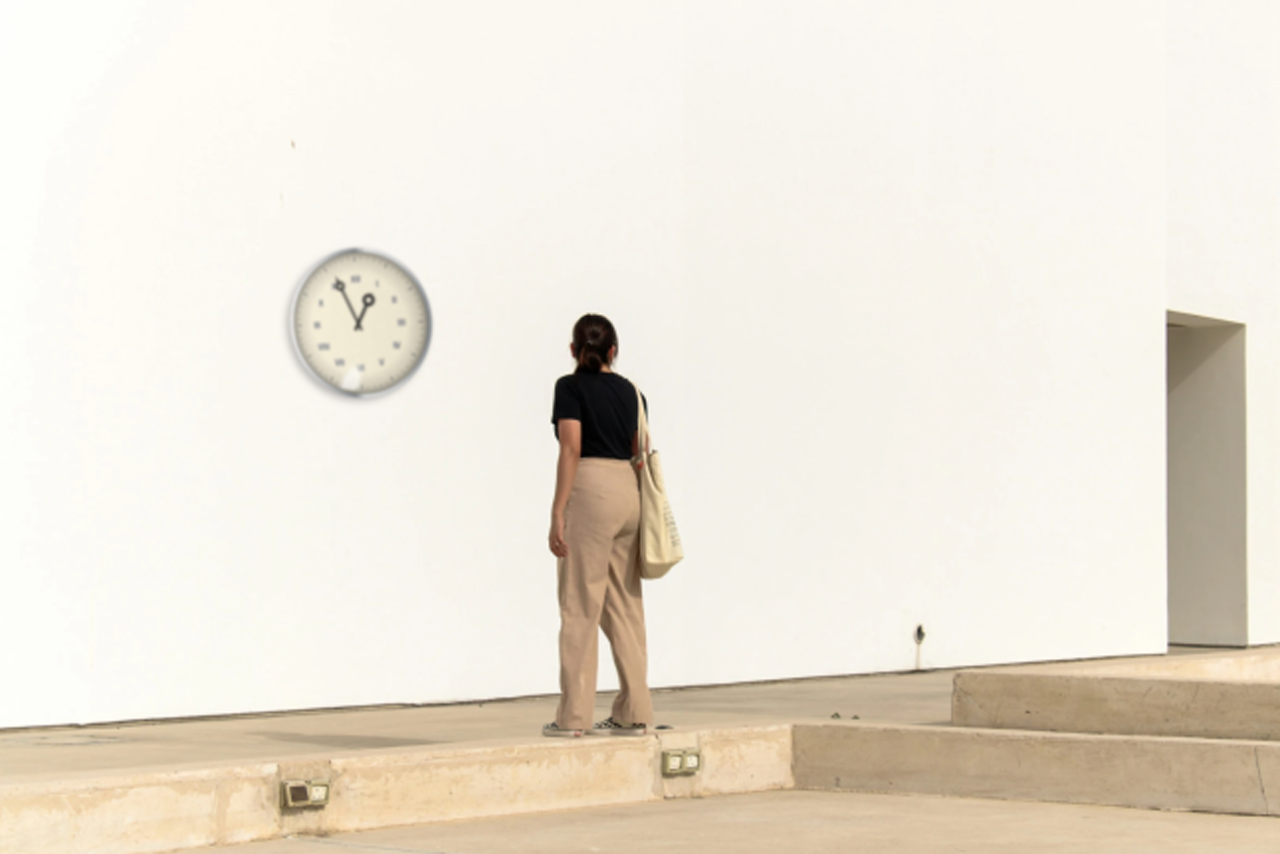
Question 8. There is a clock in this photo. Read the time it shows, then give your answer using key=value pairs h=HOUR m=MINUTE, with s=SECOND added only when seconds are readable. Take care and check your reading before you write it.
h=12 m=56
